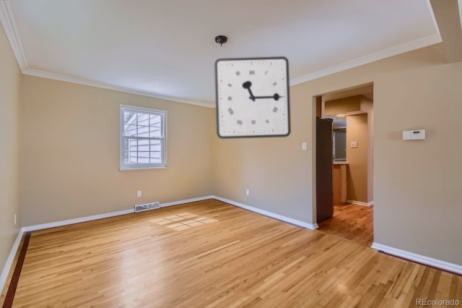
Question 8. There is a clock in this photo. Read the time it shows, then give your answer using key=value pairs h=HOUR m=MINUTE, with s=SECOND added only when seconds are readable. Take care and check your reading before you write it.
h=11 m=15
